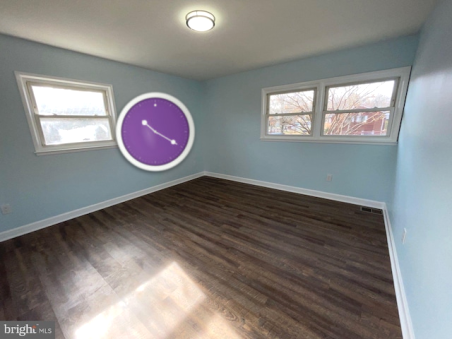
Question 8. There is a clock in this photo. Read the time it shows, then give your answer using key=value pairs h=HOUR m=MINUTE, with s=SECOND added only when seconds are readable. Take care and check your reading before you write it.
h=10 m=20
